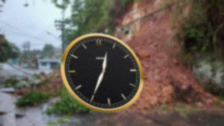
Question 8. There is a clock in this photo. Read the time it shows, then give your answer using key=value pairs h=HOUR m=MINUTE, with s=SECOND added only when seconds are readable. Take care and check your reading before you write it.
h=12 m=35
